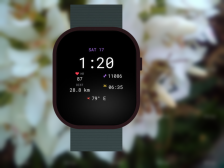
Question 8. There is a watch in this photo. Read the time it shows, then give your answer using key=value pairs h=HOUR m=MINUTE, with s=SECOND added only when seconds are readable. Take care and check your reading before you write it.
h=1 m=20
